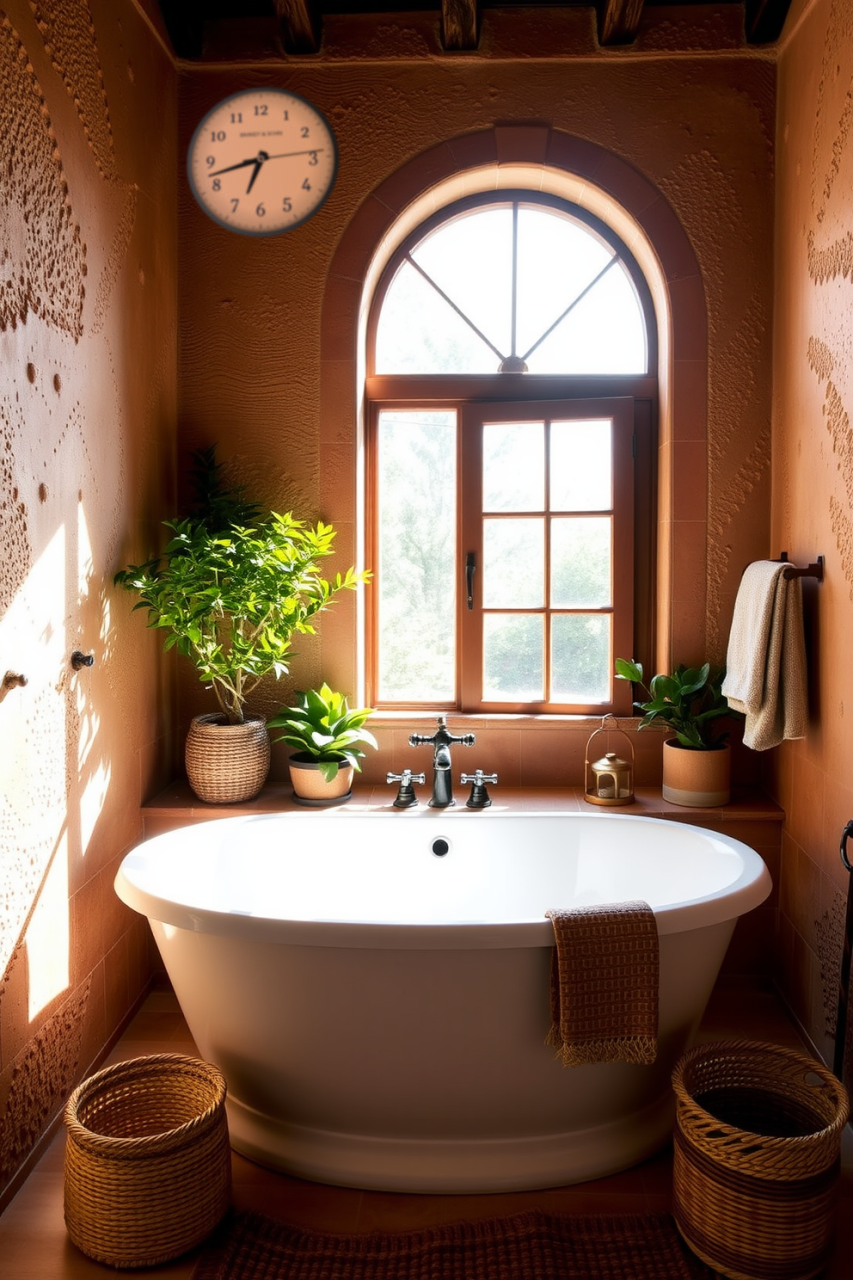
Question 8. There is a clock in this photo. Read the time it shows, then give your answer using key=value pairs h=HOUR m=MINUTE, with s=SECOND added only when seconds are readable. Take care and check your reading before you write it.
h=6 m=42 s=14
